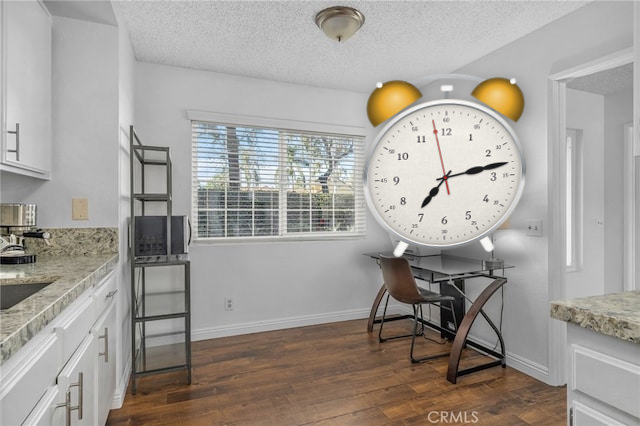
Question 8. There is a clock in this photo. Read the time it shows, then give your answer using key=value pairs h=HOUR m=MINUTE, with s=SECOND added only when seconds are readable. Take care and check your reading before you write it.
h=7 m=12 s=58
